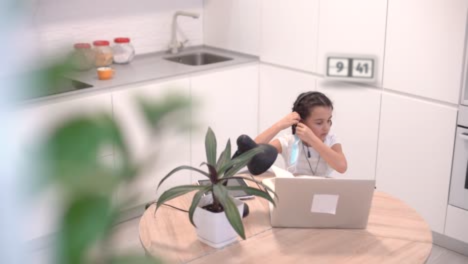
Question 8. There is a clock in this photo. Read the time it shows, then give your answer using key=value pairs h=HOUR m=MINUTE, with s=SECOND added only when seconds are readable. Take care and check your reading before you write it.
h=9 m=41
